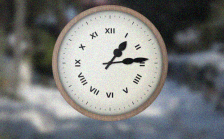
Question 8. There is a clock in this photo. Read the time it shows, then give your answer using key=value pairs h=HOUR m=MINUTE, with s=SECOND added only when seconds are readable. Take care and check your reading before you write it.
h=1 m=14
